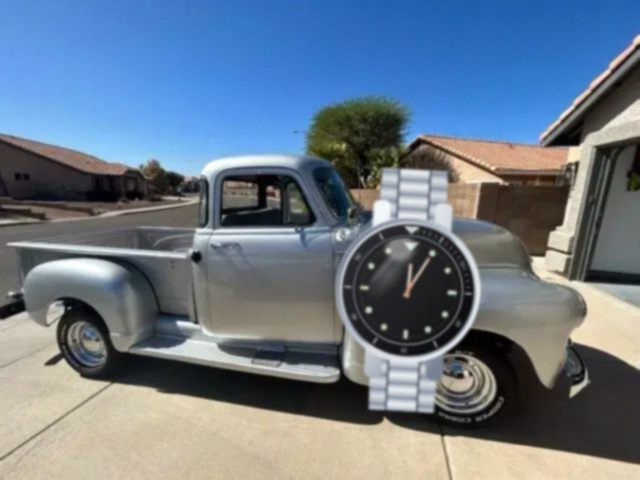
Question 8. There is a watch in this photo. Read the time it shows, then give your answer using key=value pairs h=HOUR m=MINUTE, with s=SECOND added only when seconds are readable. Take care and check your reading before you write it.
h=12 m=5
